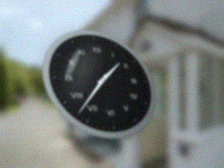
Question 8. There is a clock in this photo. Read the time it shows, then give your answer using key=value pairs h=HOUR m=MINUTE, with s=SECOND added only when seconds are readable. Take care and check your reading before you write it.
h=1 m=37
